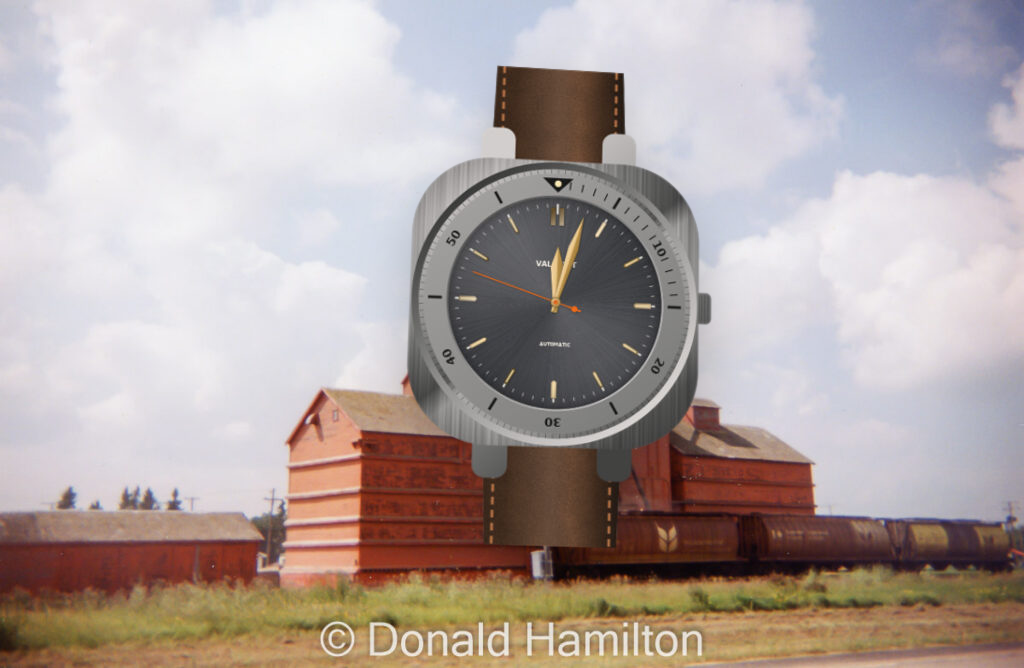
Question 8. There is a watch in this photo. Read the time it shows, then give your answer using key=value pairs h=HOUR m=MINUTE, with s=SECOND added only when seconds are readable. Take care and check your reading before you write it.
h=12 m=2 s=48
